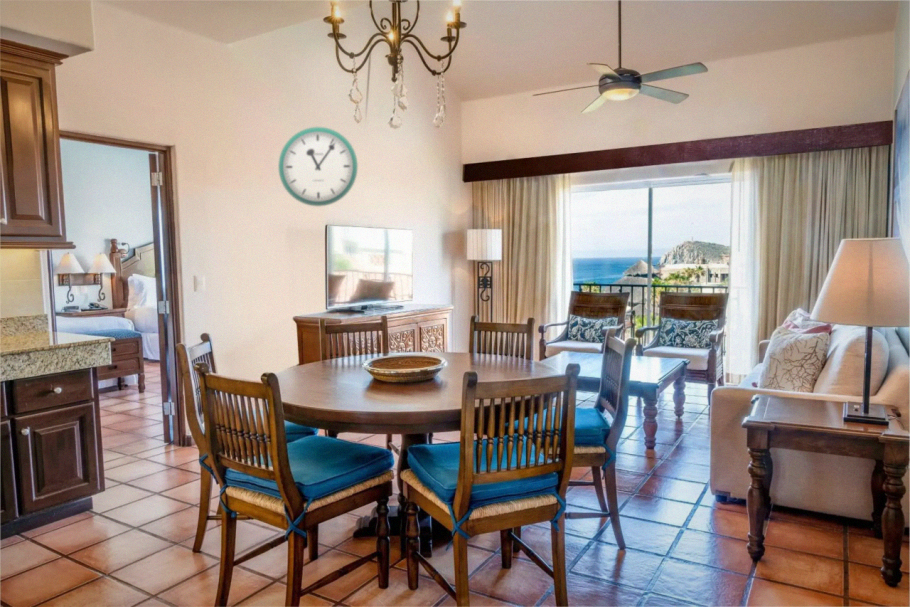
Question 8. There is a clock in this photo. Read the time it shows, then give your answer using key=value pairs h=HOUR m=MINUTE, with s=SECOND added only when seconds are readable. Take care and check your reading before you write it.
h=11 m=6
